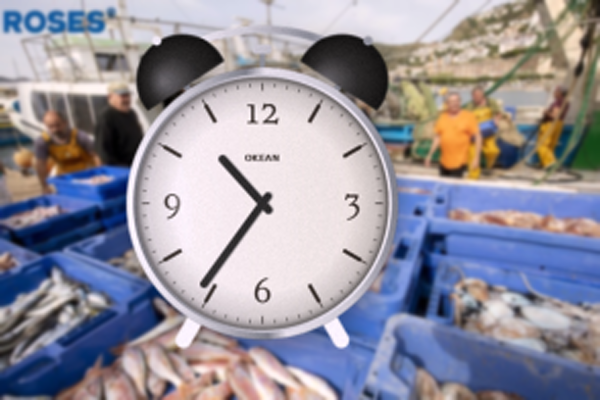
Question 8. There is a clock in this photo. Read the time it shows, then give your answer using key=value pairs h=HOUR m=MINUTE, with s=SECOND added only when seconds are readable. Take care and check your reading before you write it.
h=10 m=36
